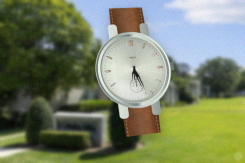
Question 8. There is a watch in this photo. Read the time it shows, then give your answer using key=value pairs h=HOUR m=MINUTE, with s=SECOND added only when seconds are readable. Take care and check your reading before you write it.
h=6 m=27
